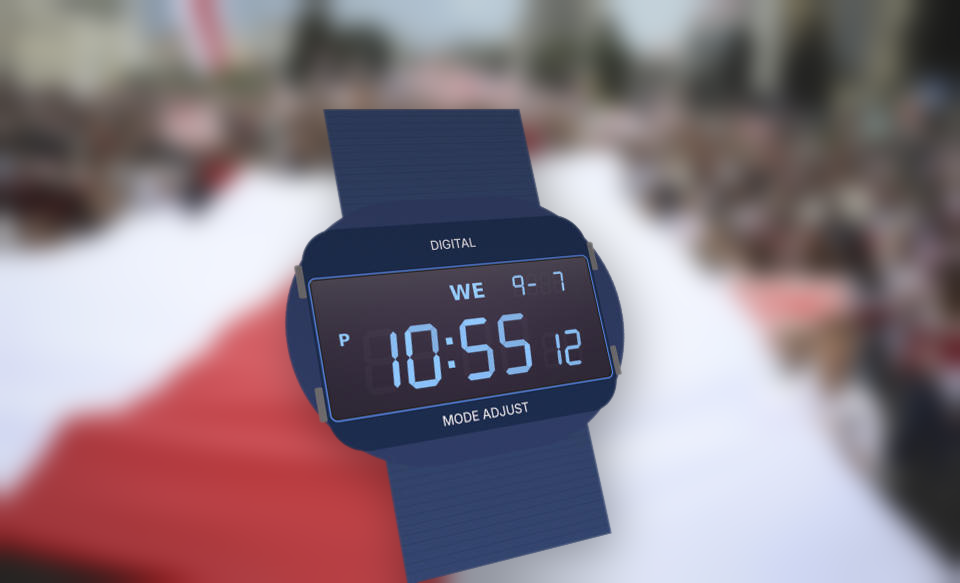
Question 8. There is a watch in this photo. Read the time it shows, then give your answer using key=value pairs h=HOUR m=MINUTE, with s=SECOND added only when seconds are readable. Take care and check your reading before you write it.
h=10 m=55 s=12
